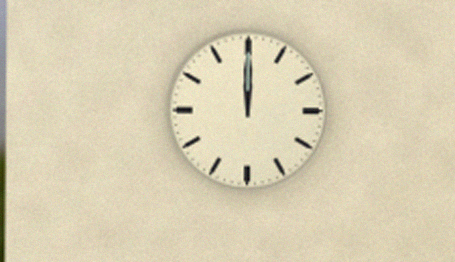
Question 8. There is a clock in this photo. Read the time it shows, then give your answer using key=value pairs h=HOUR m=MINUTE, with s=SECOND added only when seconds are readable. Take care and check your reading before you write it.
h=12 m=0
